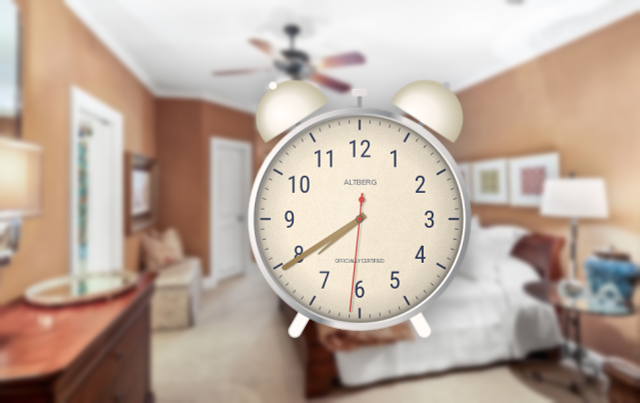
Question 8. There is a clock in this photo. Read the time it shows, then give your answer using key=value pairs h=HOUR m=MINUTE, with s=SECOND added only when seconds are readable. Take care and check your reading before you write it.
h=7 m=39 s=31
